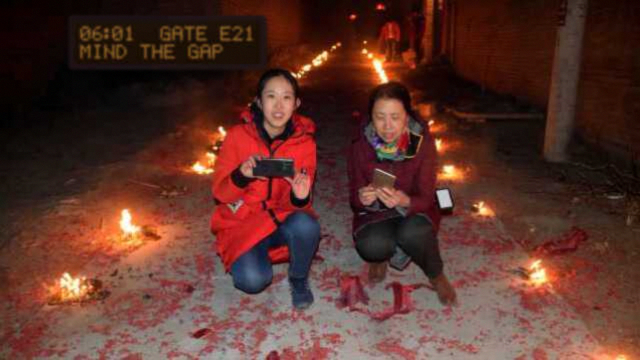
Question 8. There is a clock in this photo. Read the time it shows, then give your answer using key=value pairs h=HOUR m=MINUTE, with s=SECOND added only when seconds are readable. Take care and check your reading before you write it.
h=6 m=1
